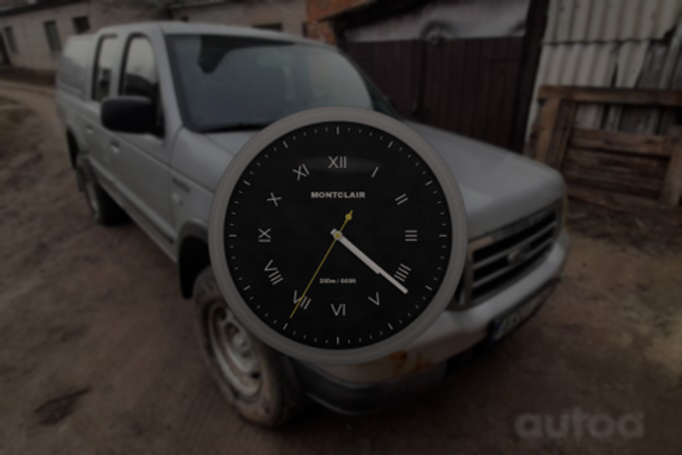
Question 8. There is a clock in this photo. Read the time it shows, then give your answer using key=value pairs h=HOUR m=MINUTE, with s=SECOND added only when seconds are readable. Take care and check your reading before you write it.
h=4 m=21 s=35
